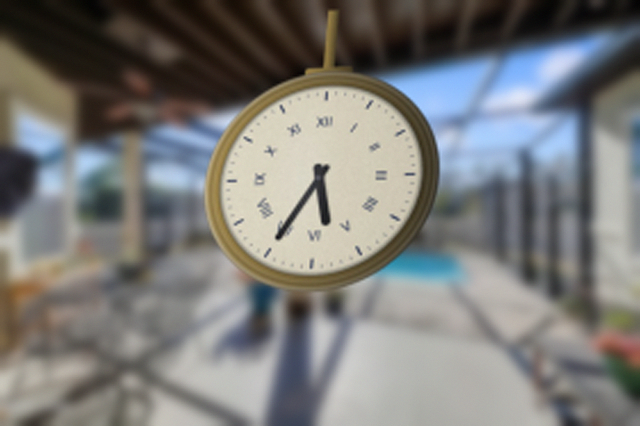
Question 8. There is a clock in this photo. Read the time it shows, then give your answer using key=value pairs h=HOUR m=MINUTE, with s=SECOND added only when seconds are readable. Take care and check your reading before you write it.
h=5 m=35
